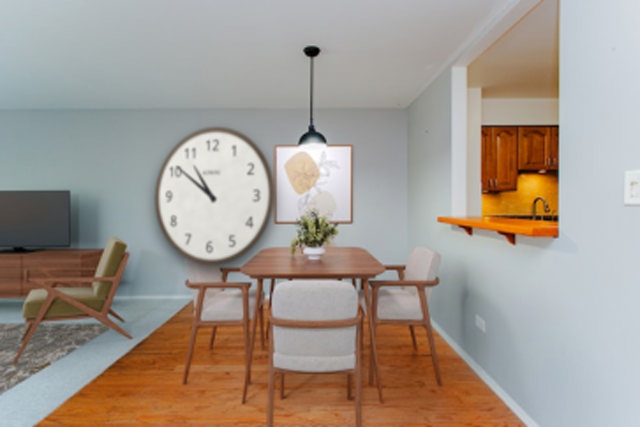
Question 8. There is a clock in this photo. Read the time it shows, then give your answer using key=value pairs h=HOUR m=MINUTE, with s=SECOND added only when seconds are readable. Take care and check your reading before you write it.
h=10 m=51
